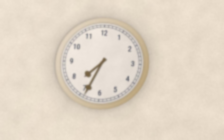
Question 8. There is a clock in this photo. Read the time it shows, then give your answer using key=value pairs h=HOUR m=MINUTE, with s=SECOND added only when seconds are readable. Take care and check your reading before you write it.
h=7 m=34
